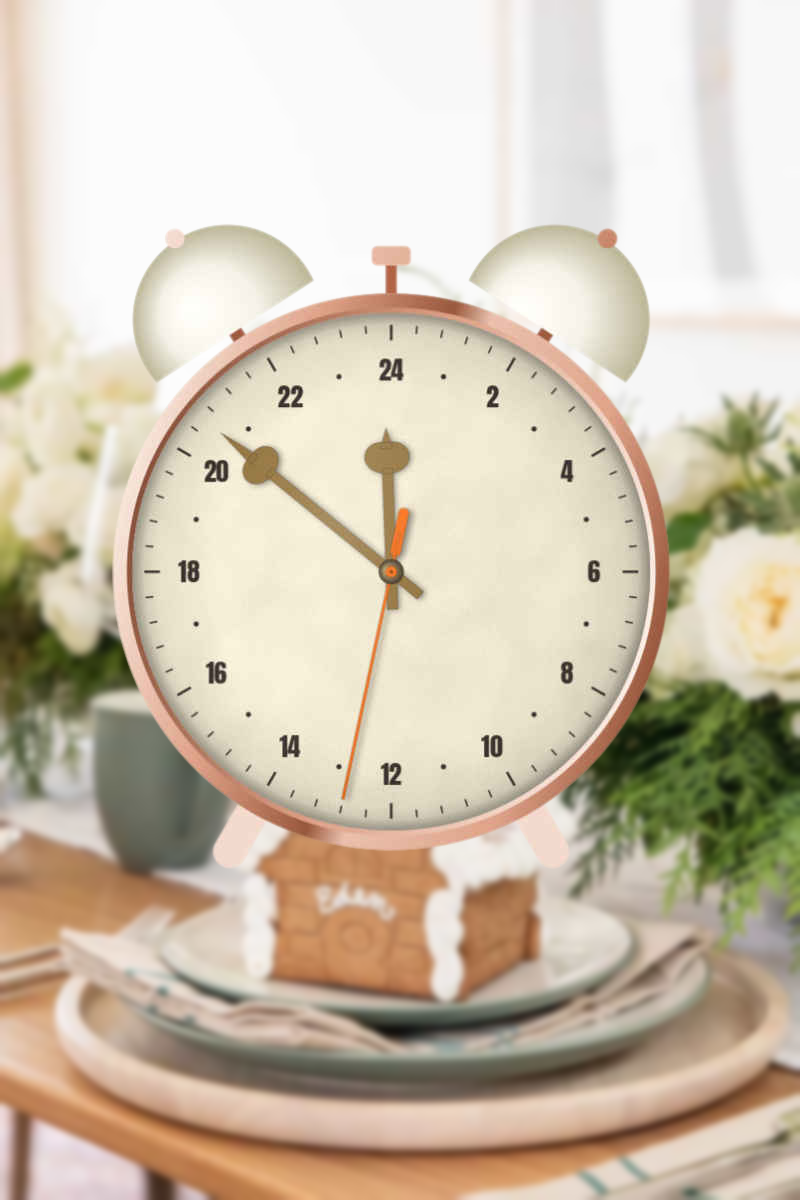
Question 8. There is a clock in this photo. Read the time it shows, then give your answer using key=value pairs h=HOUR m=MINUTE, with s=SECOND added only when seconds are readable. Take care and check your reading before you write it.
h=23 m=51 s=32
